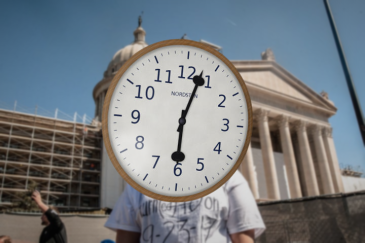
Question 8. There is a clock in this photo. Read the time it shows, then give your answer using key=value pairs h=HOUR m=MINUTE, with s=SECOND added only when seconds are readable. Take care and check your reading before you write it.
h=6 m=3
